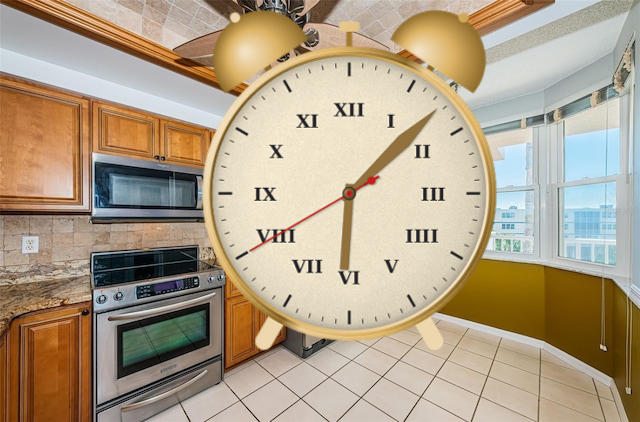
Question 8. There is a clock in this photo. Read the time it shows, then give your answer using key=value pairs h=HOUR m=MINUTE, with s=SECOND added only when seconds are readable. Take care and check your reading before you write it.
h=6 m=7 s=40
